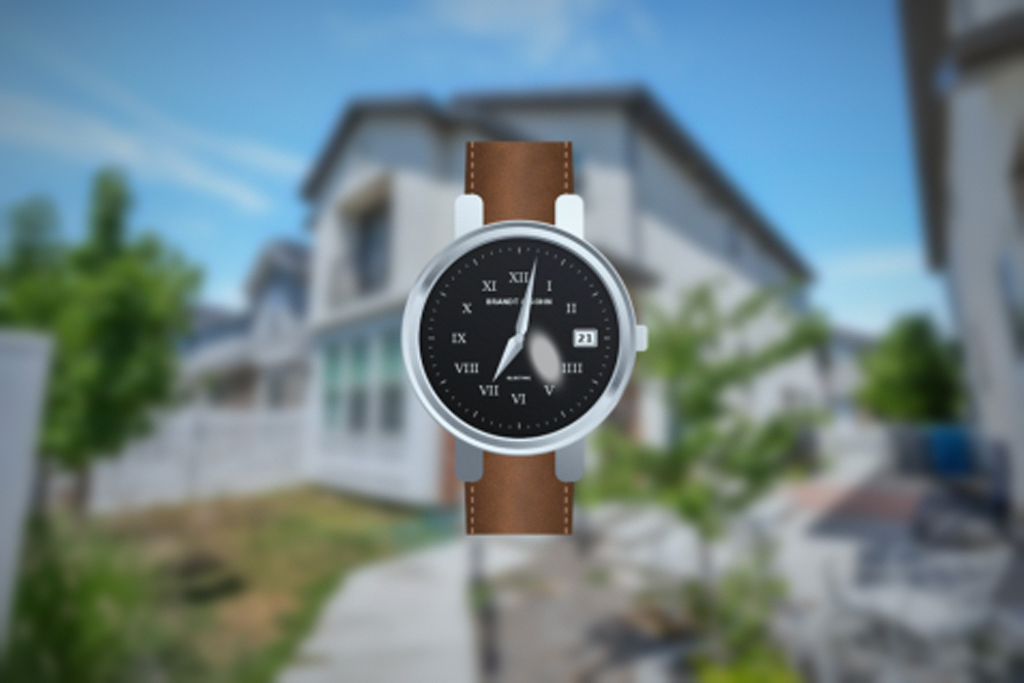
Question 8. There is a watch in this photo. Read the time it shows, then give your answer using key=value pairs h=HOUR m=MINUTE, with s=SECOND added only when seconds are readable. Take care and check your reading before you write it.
h=7 m=2
